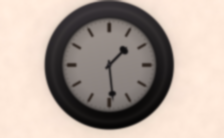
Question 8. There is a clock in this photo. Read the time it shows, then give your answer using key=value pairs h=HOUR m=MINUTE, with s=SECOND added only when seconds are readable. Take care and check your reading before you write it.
h=1 m=29
